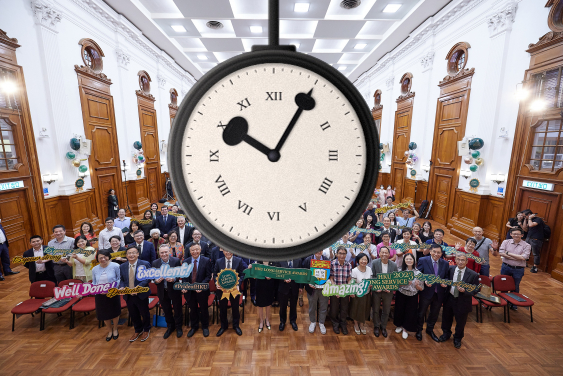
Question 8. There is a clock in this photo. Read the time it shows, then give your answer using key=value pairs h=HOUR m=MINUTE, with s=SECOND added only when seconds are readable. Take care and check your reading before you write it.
h=10 m=5
